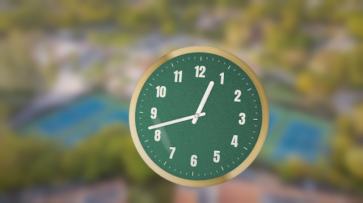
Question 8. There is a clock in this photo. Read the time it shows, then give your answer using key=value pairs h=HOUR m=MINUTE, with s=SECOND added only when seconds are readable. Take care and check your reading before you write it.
h=12 m=42
